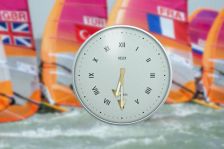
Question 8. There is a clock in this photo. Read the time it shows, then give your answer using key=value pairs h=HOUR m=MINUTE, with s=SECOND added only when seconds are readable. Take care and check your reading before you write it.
h=6 m=30
